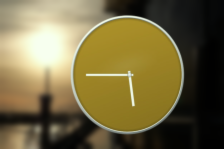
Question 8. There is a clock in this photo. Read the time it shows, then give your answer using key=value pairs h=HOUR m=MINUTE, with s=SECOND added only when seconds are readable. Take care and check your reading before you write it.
h=5 m=45
